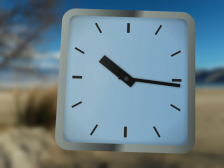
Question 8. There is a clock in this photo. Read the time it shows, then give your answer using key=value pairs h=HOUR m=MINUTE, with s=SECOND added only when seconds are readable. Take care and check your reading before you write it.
h=10 m=16
